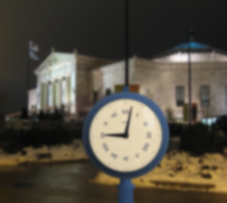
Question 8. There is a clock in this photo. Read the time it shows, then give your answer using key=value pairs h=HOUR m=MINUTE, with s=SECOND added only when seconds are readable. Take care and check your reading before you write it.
h=9 m=2
